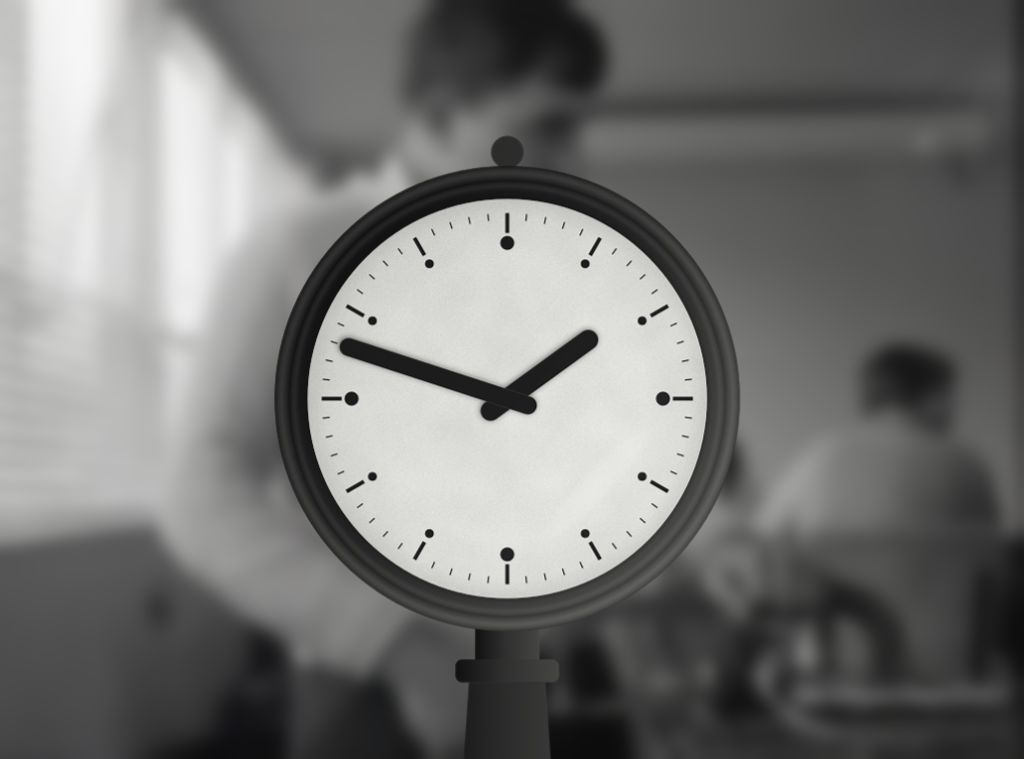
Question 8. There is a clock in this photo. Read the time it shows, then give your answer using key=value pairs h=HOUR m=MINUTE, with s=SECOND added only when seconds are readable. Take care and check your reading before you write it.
h=1 m=48
